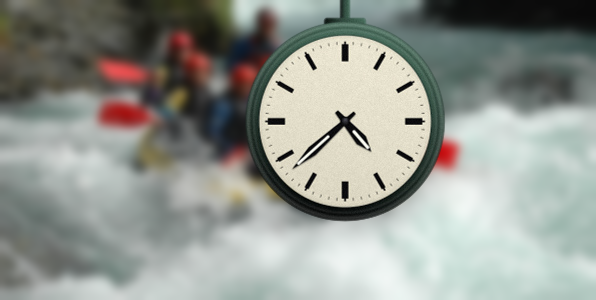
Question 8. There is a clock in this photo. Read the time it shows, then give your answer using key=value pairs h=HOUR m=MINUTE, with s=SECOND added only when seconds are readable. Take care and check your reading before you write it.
h=4 m=38
